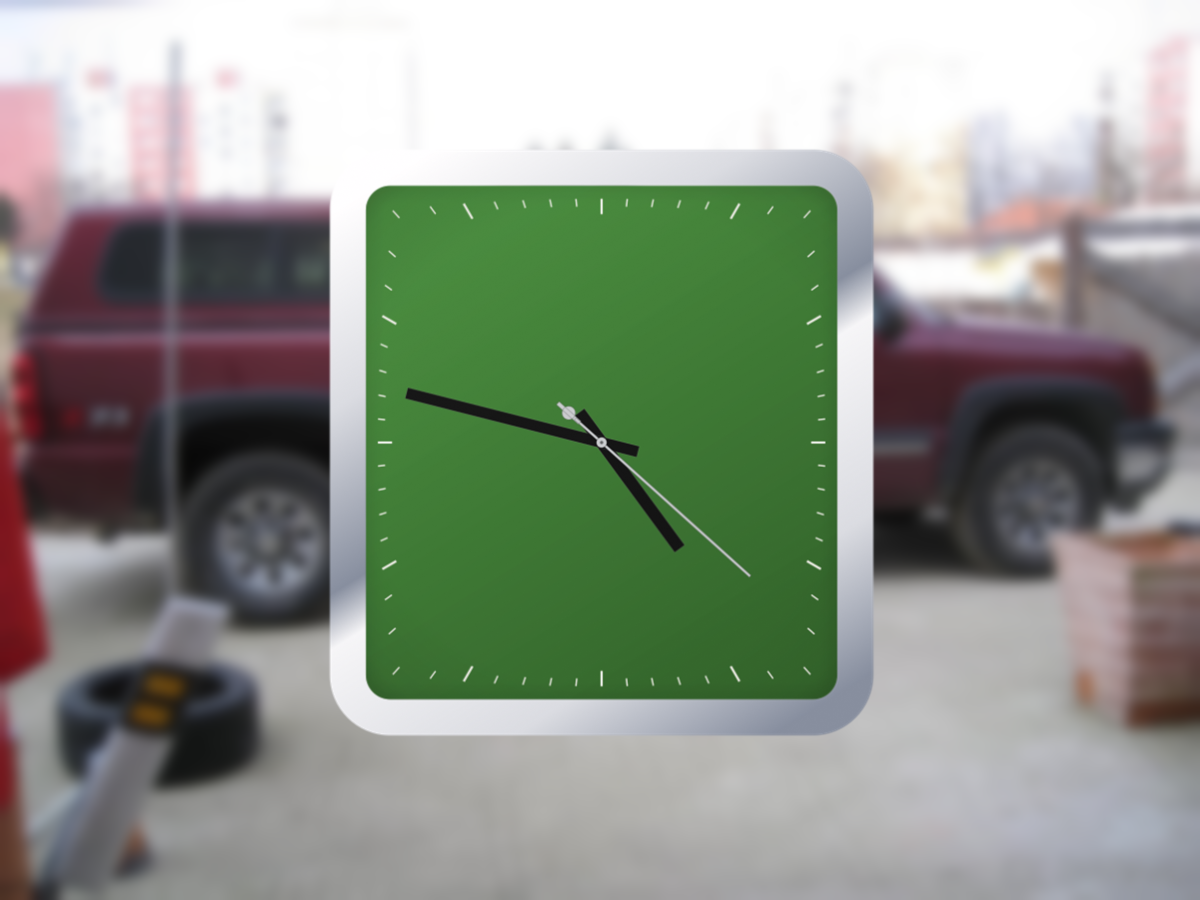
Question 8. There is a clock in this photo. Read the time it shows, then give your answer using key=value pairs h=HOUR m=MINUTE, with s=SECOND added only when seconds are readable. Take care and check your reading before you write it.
h=4 m=47 s=22
